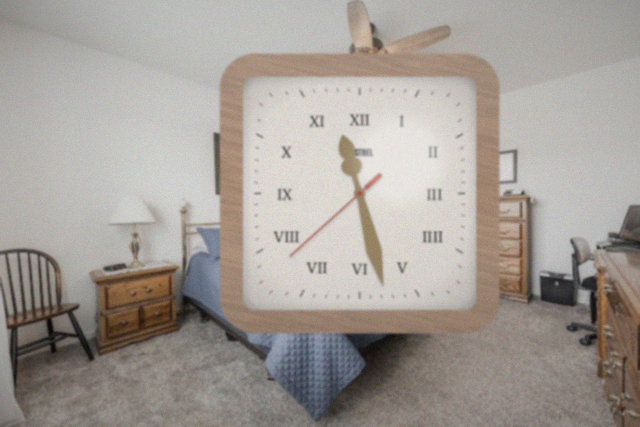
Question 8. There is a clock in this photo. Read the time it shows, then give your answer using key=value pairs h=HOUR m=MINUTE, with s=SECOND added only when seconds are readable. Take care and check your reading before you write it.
h=11 m=27 s=38
